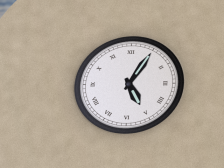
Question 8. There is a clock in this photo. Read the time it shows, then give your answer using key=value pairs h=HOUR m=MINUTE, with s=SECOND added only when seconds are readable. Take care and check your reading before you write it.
h=5 m=5
